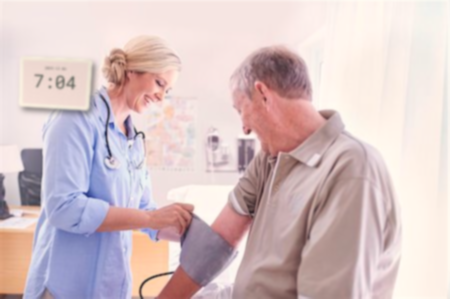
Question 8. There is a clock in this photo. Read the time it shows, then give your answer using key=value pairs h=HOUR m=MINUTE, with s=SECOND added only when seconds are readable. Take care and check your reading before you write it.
h=7 m=4
